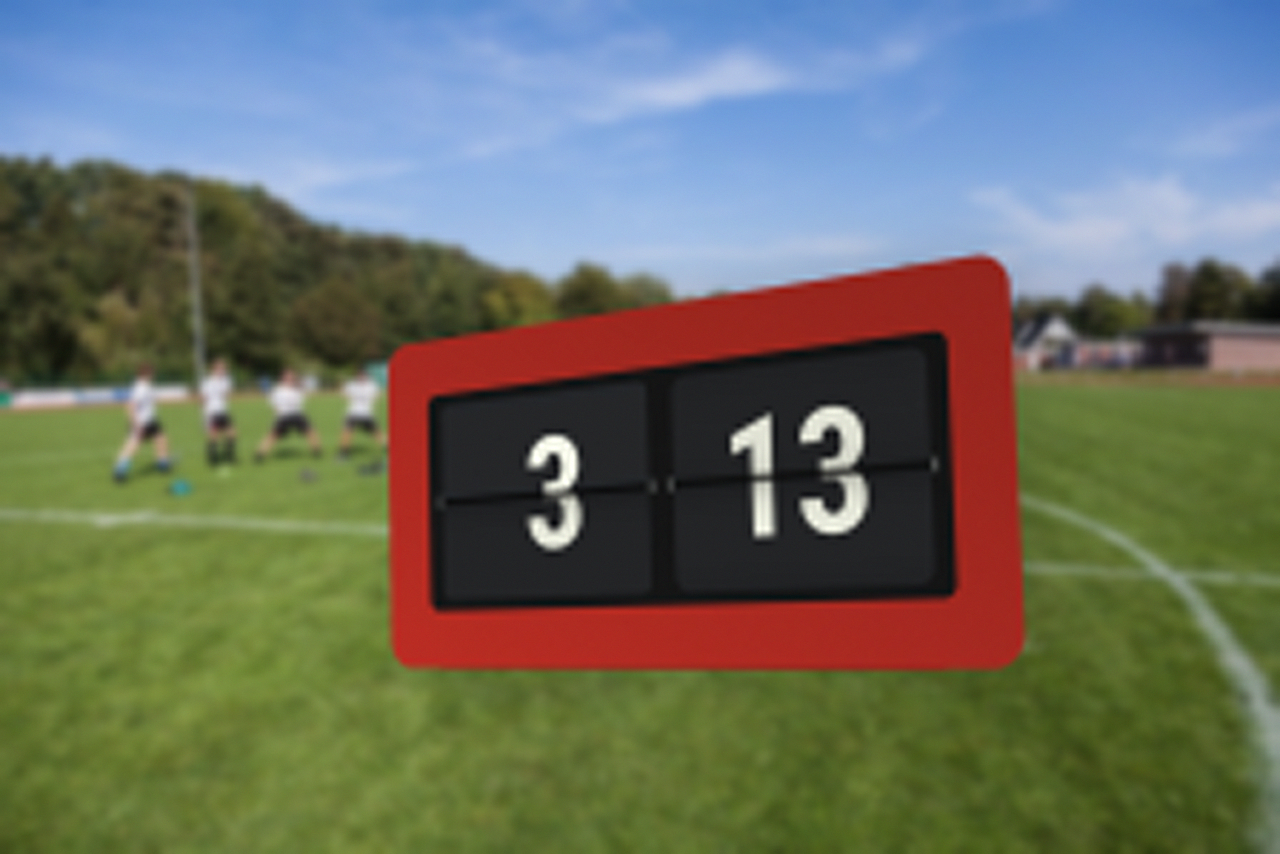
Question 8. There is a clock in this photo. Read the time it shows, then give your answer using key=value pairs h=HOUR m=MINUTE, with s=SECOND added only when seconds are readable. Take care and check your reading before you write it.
h=3 m=13
